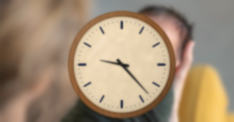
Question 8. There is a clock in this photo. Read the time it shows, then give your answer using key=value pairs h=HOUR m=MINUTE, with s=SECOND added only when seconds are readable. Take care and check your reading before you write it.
h=9 m=23
